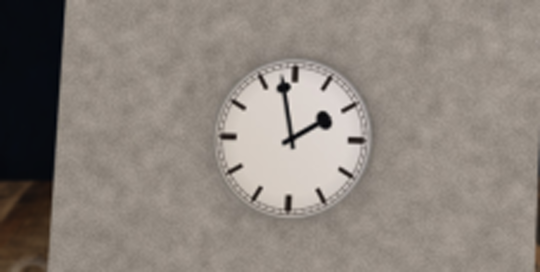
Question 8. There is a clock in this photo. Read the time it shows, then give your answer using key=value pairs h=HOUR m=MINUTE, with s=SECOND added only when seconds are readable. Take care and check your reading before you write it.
h=1 m=58
